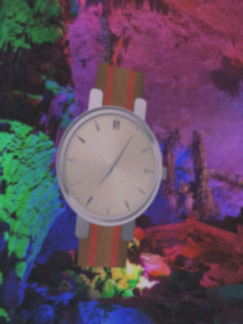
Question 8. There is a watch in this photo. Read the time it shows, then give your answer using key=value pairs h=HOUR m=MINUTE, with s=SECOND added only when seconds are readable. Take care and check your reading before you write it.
h=7 m=5
